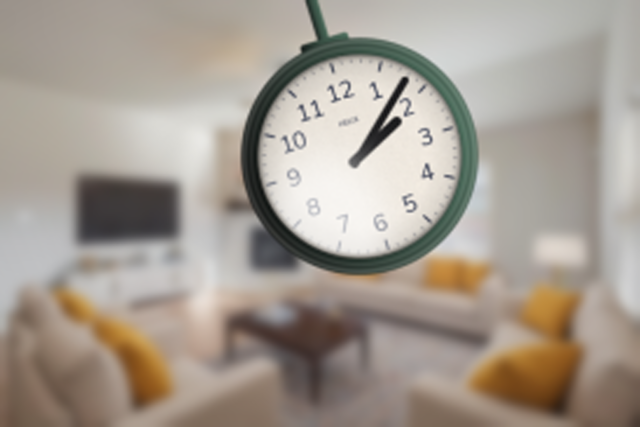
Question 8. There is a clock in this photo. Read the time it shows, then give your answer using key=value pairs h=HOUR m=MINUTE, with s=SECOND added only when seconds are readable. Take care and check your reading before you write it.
h=2 m=8
